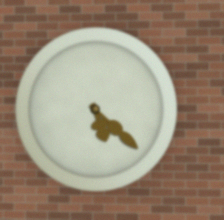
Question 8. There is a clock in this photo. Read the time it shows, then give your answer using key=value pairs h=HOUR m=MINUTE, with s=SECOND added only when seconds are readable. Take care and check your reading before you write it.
h=5 m=22
